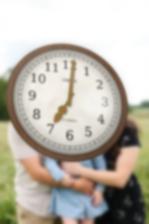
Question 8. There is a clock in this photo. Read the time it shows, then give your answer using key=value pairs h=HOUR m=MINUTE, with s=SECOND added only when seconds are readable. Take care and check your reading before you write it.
h=7 m=1
